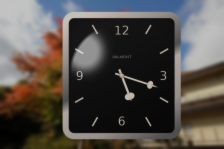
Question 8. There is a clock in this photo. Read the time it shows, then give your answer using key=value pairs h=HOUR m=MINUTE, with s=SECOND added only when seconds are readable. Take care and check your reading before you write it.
h=5 m=18
